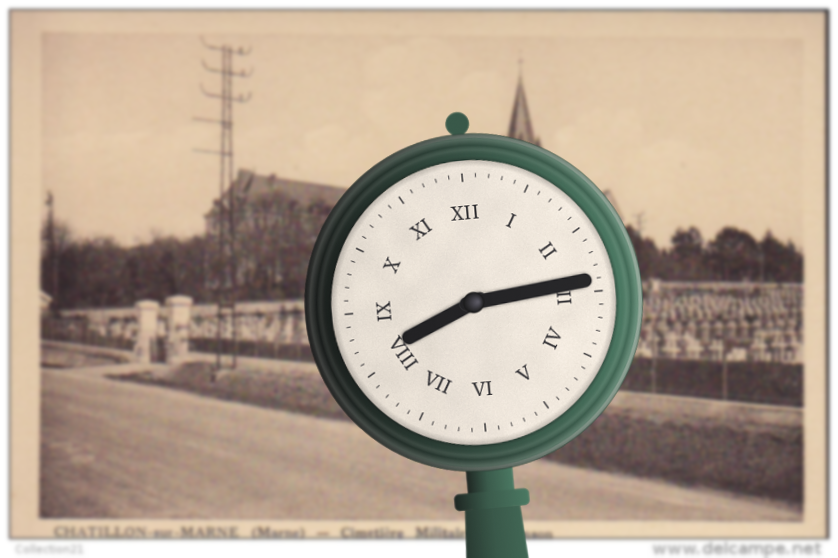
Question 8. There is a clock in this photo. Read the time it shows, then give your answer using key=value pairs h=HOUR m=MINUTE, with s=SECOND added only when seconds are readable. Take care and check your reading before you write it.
h=8 m=14
